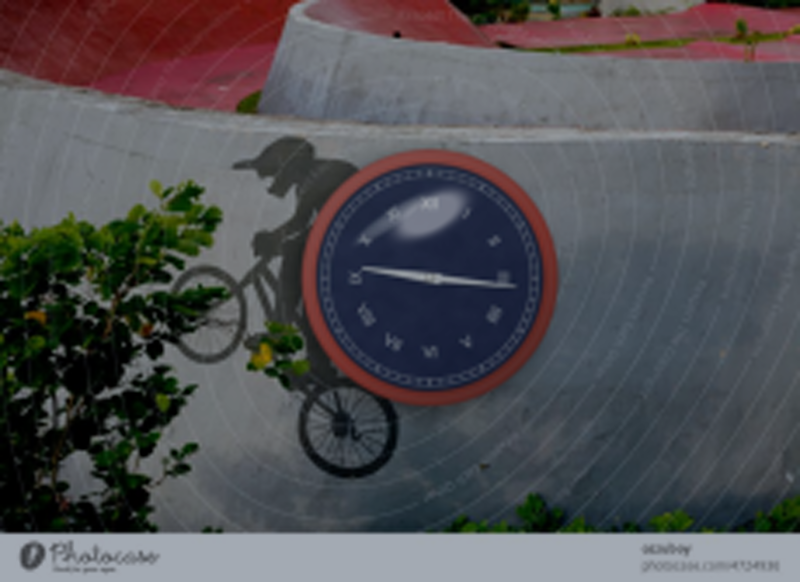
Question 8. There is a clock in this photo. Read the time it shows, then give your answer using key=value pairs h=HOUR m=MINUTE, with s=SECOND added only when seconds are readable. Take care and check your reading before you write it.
h=9 m=16
